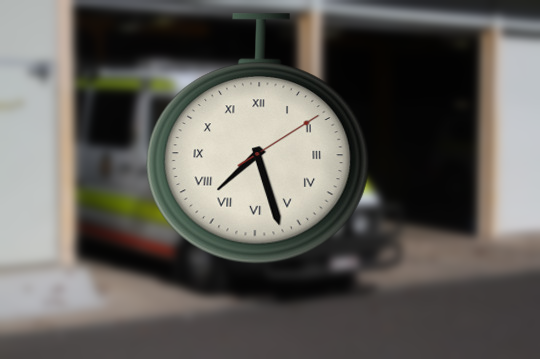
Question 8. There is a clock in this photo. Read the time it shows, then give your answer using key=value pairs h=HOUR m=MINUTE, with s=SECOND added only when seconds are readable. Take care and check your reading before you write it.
h=7 m=27 s=9
